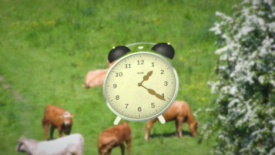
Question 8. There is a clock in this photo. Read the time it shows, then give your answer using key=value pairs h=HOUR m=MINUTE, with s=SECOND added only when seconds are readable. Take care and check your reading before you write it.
h=1 m=21
